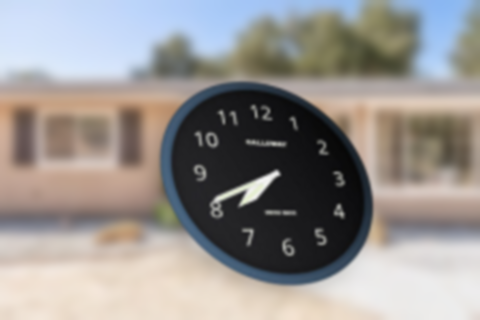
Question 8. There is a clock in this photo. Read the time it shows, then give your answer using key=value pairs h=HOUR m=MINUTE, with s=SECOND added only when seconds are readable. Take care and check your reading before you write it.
h=7 m=41
